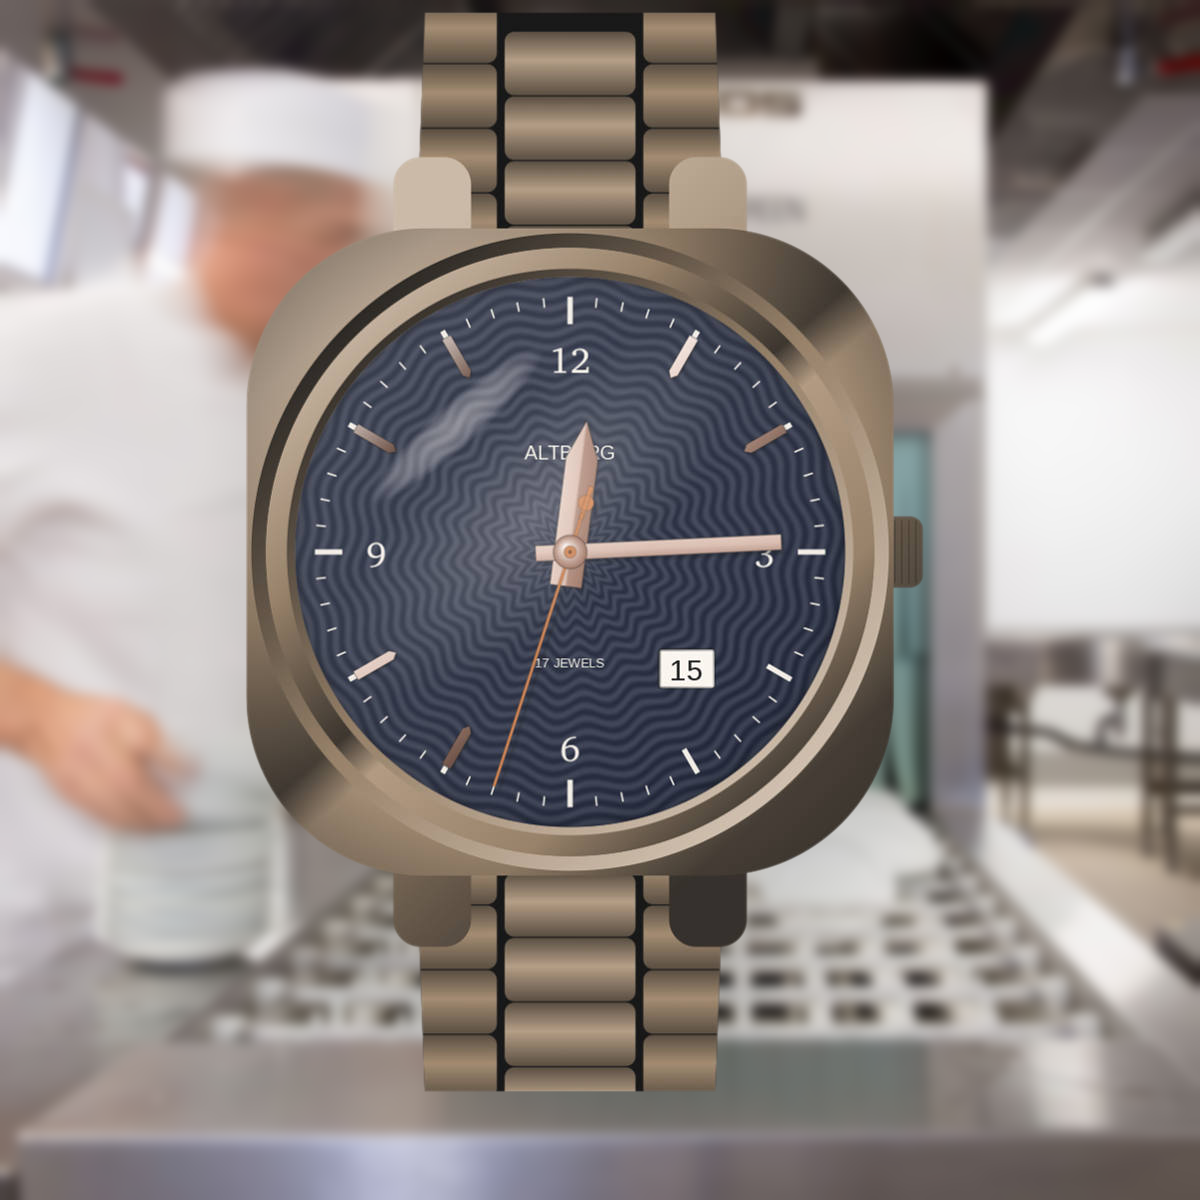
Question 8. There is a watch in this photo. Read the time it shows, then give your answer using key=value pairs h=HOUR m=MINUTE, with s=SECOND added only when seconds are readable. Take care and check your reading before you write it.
h=12 m=14 s=33
